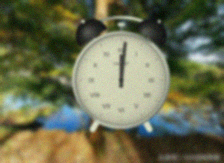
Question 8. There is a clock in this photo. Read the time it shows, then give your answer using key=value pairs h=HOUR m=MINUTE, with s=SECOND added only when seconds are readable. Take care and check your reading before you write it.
h=12 m=1
